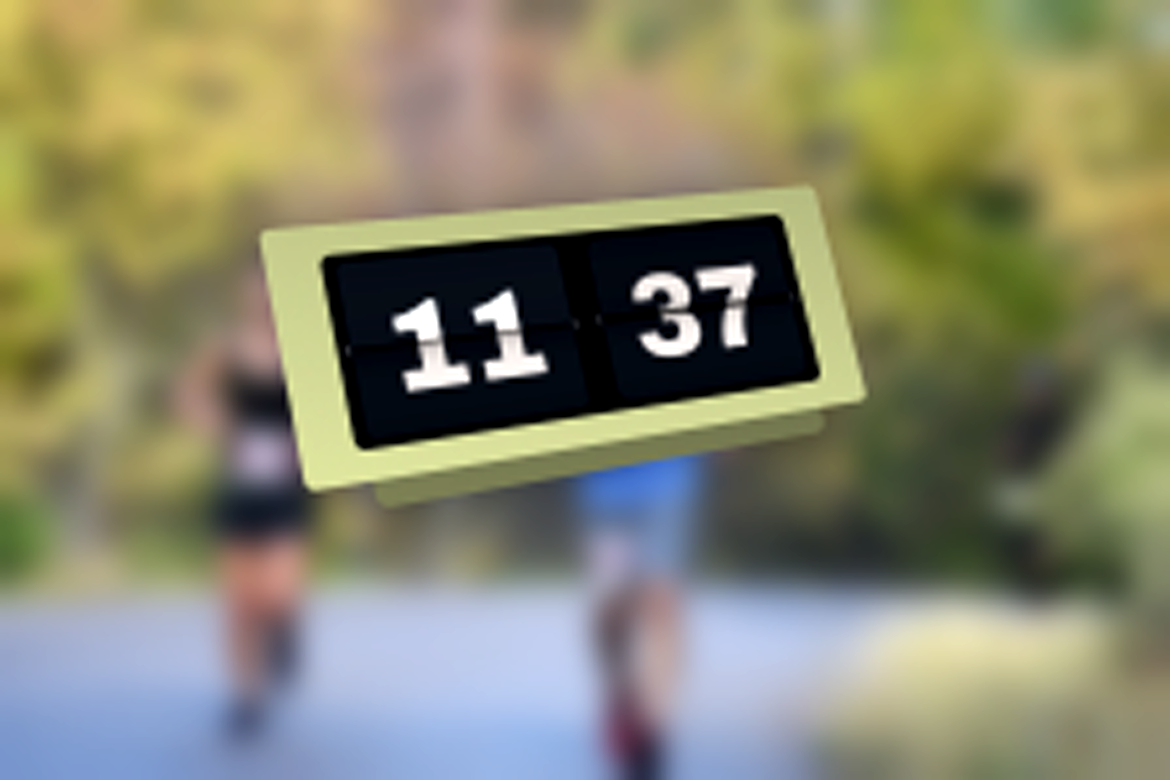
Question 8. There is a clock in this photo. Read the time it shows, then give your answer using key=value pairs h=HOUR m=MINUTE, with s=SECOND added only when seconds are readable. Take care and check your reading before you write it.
h=11 m=37
